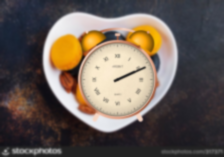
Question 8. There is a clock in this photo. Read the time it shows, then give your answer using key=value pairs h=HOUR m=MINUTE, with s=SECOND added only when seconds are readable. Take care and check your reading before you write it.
h=2 m=11
